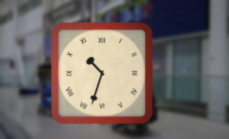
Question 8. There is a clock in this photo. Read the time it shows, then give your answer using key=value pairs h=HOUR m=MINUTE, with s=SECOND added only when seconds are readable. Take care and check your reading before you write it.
h=10 m=33
